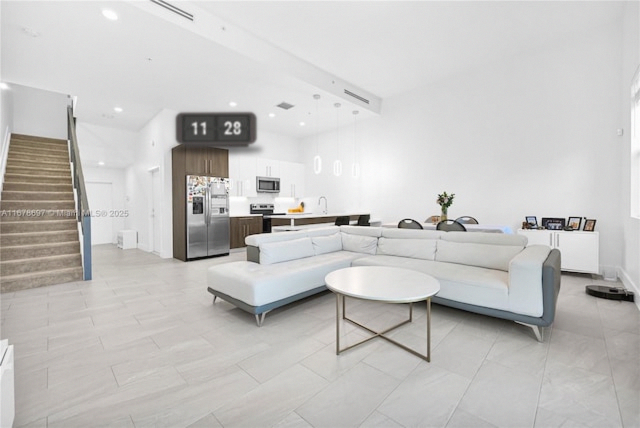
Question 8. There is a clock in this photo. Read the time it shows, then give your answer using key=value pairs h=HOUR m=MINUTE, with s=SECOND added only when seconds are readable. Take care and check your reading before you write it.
h=11 m=28
